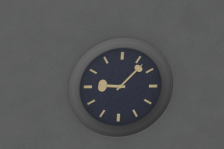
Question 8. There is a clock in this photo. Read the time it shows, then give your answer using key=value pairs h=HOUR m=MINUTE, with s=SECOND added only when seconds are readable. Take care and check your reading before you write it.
h=9 m=7
